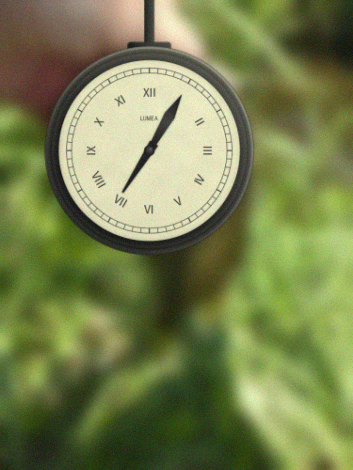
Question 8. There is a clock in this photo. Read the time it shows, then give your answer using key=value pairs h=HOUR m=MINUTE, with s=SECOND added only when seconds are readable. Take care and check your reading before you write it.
h=7 m=5
